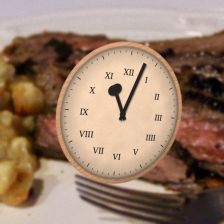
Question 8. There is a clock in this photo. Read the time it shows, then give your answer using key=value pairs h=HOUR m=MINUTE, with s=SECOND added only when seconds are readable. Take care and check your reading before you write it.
h=11 m=3
